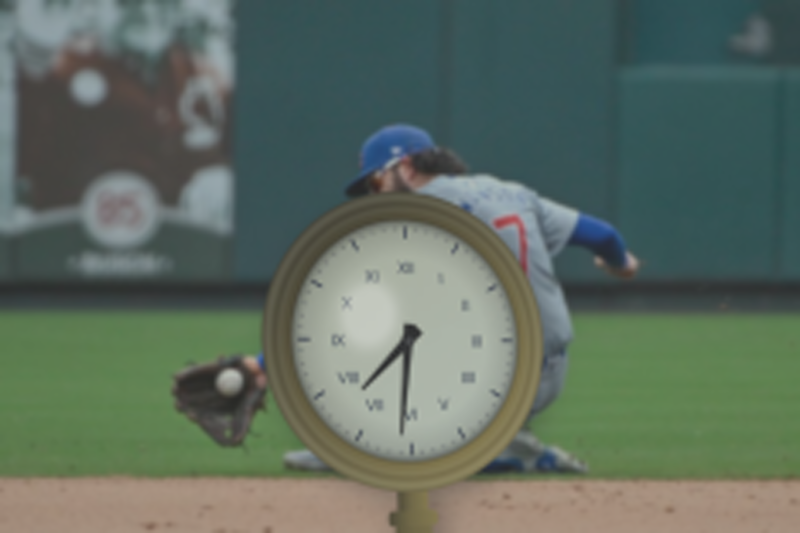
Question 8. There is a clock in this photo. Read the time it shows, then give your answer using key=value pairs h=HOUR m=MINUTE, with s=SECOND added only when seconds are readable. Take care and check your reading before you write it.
h=7 m=31
